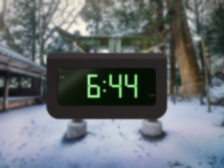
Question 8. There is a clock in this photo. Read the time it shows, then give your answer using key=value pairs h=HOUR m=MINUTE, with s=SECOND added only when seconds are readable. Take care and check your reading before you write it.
h=6 m=44
